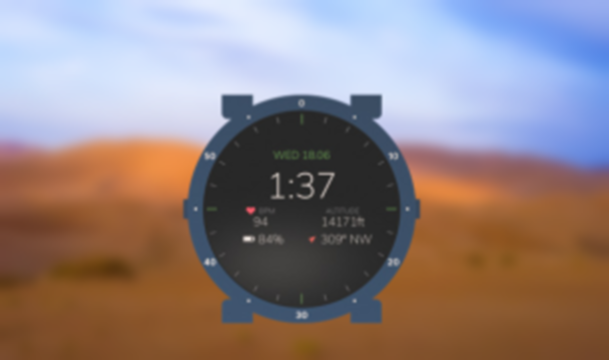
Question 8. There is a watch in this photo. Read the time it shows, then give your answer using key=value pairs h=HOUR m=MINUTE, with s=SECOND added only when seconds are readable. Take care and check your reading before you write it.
h=1 m=37
